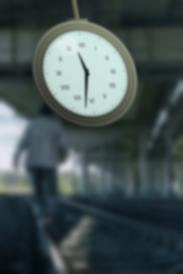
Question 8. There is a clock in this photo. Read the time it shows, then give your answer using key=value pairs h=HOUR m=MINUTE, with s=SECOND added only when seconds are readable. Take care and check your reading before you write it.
h=11 m=32
